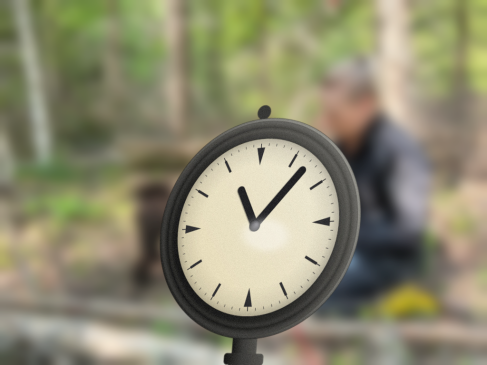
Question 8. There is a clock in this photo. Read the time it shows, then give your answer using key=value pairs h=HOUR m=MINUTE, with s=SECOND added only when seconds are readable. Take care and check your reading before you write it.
h=11 m=7
